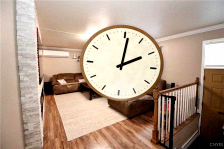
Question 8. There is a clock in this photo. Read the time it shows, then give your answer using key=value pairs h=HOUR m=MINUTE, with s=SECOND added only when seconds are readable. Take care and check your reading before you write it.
h=2 m=1
